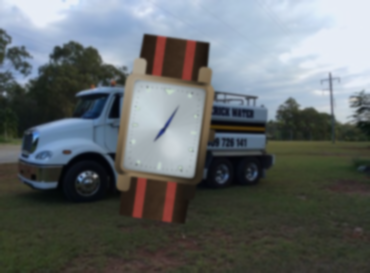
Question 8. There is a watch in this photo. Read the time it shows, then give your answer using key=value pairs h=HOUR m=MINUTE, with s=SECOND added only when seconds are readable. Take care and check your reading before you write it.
h=7 m=4
